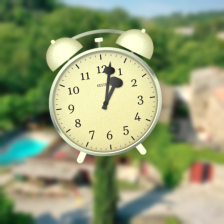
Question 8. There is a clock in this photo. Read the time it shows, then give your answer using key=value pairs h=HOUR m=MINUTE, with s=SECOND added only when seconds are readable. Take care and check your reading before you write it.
h=1 m=2
